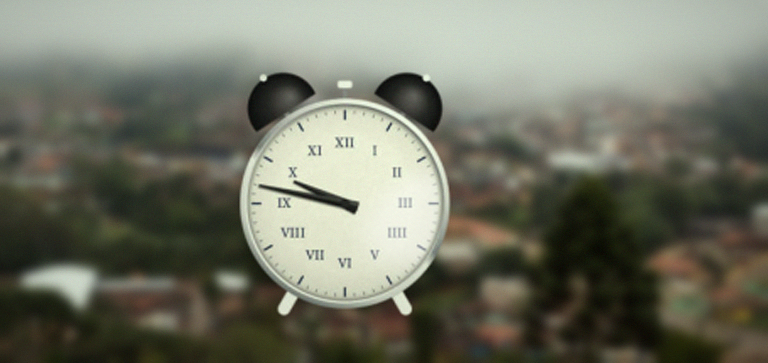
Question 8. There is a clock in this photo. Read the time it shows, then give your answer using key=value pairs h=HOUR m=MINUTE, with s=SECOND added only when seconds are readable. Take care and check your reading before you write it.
h=9 m=47
